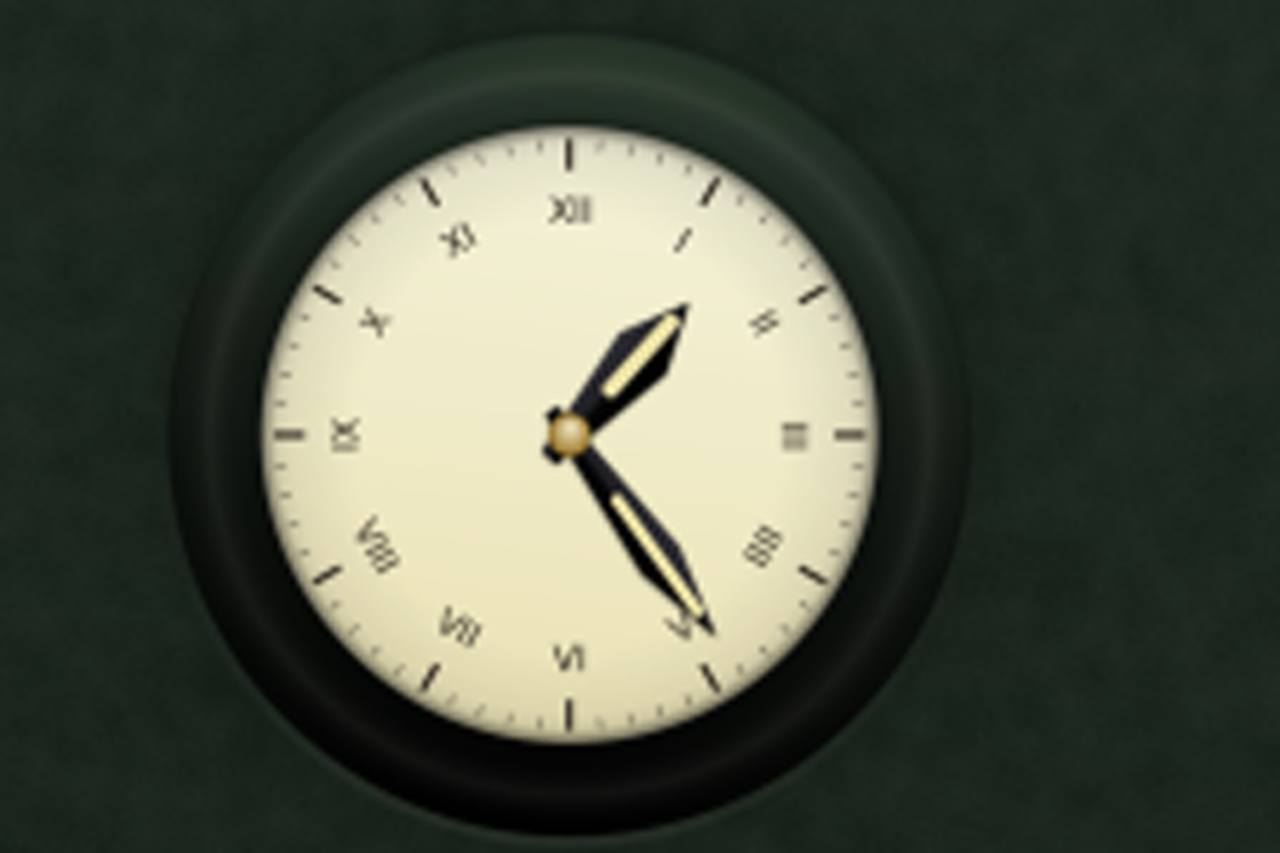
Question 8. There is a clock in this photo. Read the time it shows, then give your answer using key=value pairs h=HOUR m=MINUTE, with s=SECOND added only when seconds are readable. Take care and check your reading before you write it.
h=1 m=24
